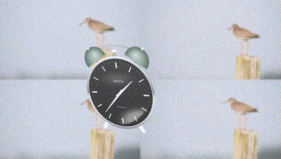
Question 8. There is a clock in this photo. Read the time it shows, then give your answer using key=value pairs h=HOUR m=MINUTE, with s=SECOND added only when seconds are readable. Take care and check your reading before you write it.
h=1 m=37
